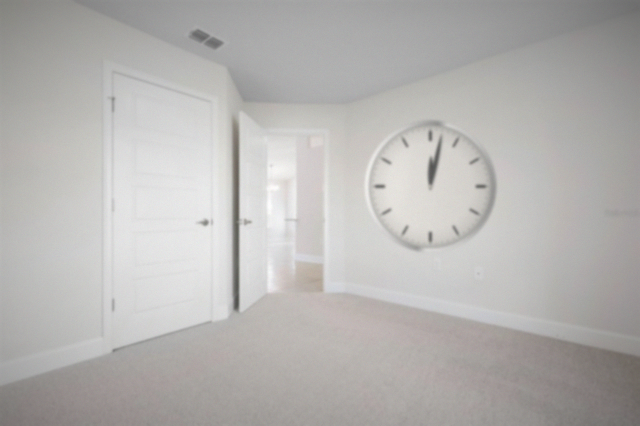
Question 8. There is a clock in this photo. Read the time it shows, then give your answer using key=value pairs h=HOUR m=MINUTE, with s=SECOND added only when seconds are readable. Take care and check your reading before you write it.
h=12 m=2
